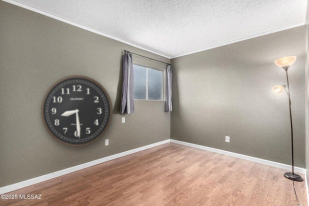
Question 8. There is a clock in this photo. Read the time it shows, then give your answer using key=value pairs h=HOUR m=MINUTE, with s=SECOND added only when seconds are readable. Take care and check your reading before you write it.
h=8 m=29
